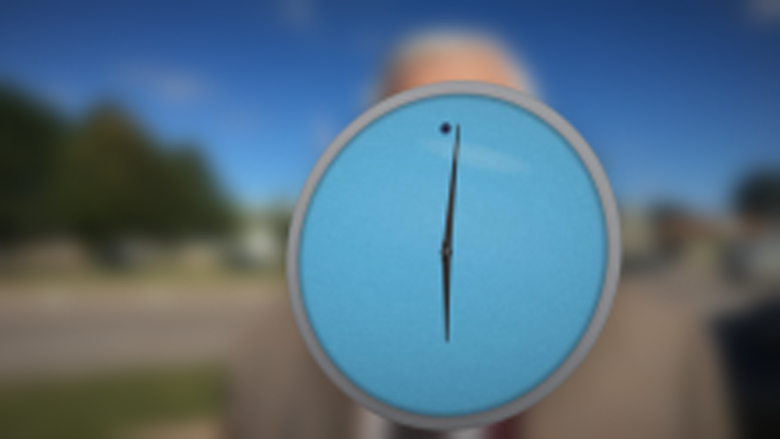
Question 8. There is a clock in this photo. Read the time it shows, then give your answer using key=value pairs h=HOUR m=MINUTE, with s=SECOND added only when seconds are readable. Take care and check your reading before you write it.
h=6 m=1
